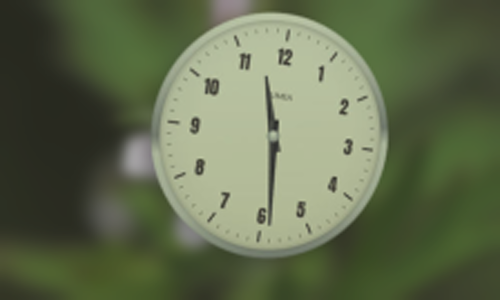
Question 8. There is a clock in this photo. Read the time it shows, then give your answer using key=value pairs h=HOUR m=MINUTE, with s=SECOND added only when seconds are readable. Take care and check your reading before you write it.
h=11 m=29
